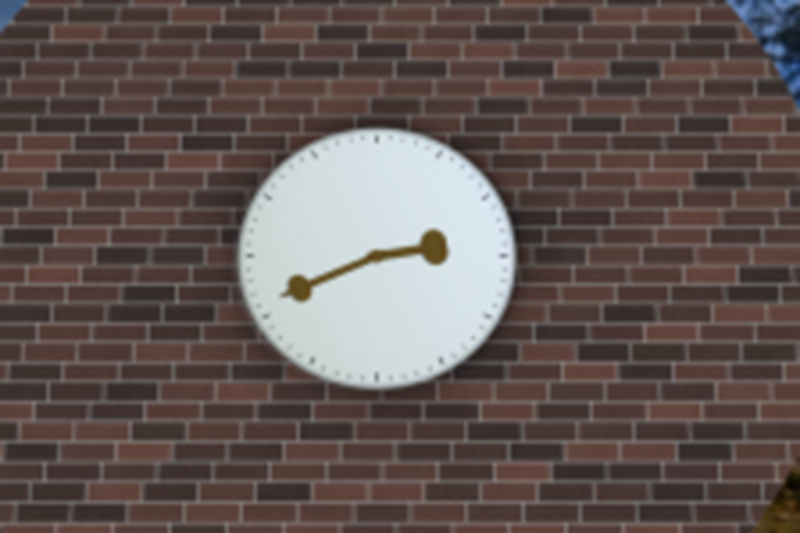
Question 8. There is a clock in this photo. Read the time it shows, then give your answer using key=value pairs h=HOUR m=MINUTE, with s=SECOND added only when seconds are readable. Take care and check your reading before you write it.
h=2 m=41
